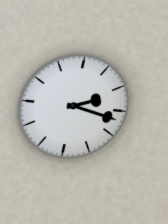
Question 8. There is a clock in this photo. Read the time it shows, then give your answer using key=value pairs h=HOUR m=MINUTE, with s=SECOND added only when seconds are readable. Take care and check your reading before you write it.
h=2 m=17
